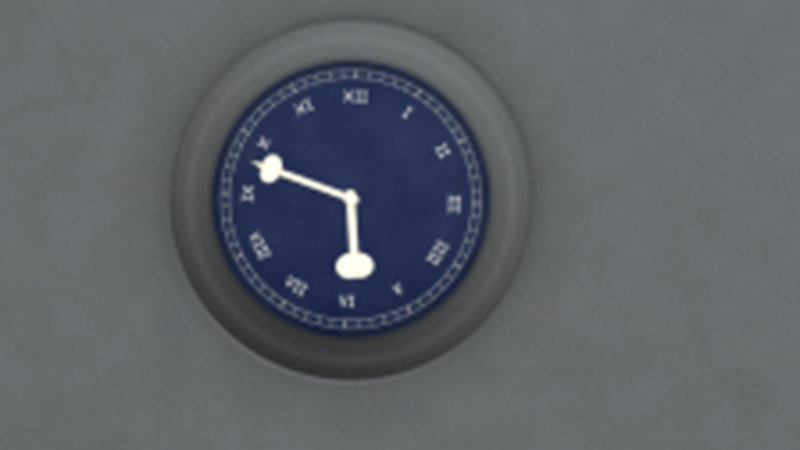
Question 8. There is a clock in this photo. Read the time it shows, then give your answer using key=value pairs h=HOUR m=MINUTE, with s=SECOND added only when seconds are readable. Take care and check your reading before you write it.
h=5 m=48
